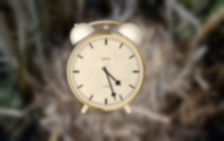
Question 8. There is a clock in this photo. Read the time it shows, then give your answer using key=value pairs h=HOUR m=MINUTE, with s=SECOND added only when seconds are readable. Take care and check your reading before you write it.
h=4 m=27
